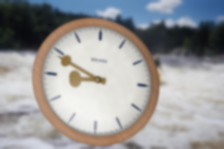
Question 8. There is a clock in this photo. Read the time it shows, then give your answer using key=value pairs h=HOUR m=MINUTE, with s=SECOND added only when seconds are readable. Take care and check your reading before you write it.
h=8 m=49
